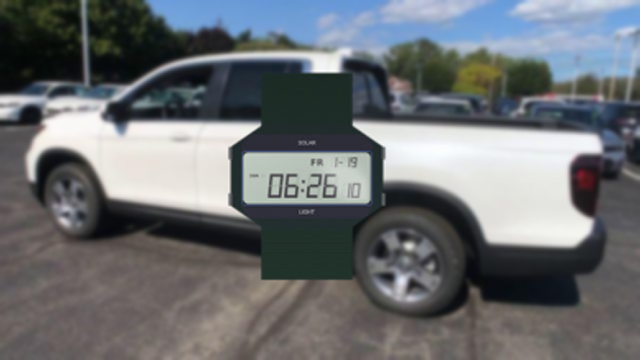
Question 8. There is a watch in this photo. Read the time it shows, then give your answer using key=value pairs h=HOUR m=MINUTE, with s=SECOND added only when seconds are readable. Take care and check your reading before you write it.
h=6 m=26 s=10
